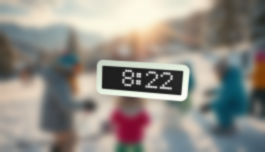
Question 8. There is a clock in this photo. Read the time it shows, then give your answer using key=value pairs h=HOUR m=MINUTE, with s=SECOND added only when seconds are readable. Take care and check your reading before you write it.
h=8 m=22
